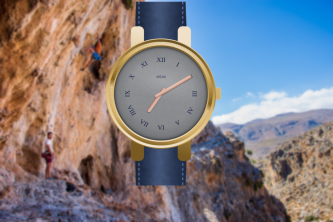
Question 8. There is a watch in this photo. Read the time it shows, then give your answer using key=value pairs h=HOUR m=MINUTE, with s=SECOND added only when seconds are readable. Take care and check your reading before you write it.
h=7 m=10
